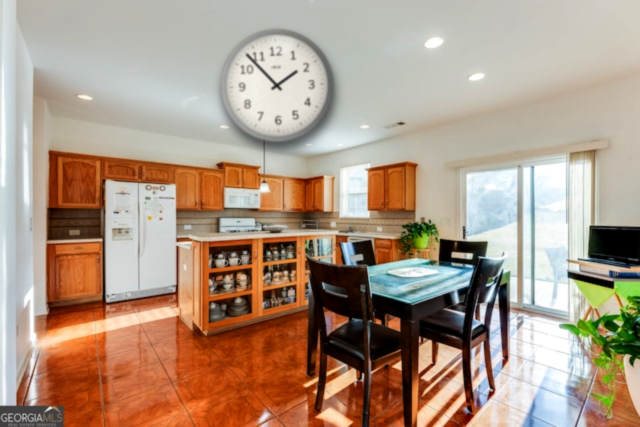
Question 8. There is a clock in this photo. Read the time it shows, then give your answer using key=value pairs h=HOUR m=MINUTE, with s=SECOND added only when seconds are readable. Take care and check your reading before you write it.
h=1 m=53
